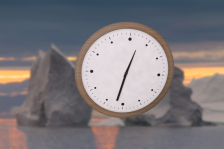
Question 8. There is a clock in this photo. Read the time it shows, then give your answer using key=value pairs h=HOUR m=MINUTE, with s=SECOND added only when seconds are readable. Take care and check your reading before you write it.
h=12 m=32
